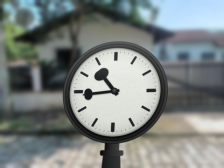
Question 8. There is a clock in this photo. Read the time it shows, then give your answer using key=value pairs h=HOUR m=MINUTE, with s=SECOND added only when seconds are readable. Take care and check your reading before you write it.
h=10 m=44
